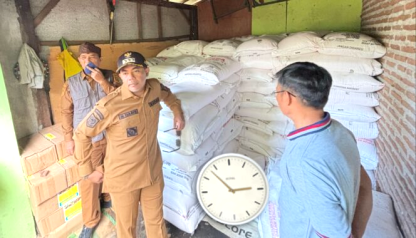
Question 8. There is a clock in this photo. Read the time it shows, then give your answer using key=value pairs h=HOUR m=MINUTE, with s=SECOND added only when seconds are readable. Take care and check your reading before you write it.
h=2 m=53
